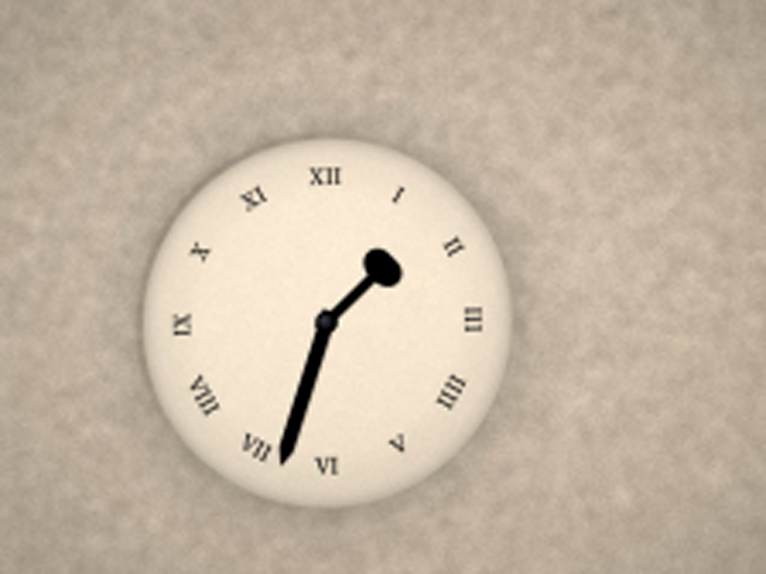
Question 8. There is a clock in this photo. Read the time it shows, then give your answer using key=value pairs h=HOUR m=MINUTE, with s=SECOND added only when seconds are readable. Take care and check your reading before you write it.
h=1 m=33
